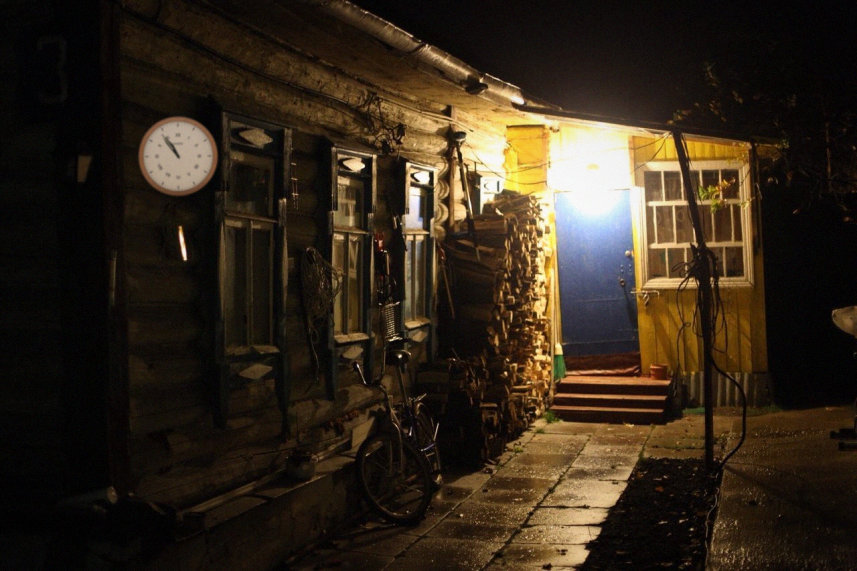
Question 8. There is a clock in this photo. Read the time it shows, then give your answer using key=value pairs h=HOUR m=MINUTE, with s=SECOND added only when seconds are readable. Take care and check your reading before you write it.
h=10 m=54
